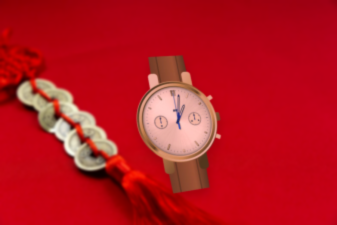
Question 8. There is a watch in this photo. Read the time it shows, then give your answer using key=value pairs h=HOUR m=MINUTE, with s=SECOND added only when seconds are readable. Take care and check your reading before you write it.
h=1 m=2
